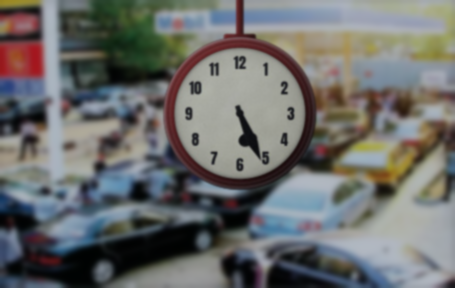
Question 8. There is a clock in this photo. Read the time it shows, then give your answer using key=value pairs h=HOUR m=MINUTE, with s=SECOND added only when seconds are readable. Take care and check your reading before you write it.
h=5 m=26
